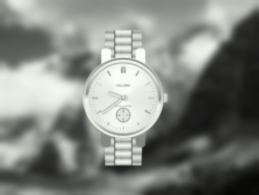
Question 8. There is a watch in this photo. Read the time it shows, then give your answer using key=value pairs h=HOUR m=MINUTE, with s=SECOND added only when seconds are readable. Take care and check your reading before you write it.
h=9 m=39
